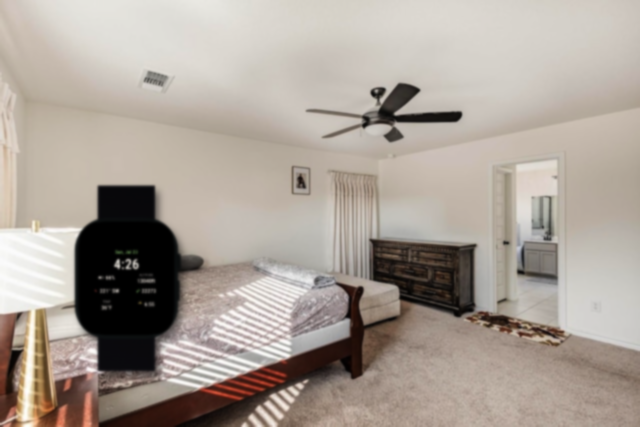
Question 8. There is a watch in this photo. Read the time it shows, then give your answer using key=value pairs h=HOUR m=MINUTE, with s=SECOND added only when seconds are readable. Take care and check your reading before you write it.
h=4 m=26
